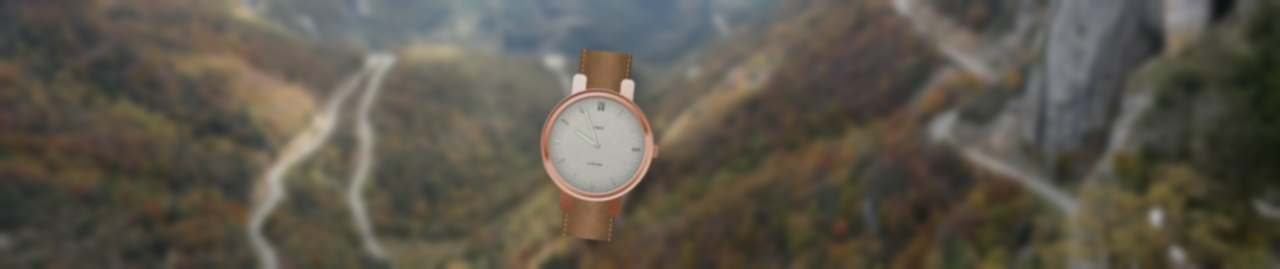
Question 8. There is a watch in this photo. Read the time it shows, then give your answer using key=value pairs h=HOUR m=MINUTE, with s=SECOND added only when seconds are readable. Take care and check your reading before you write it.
h=9 m=56
